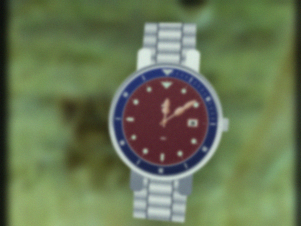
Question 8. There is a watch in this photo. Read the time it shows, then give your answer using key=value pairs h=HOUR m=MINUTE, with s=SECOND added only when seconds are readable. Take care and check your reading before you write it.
h=12 m=9
